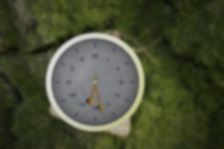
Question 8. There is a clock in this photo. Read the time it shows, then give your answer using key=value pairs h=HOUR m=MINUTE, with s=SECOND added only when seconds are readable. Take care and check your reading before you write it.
h=6 m=28
